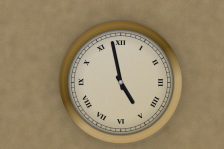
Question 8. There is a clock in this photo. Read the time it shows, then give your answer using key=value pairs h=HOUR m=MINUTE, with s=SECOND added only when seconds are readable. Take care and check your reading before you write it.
h=4 m=58
